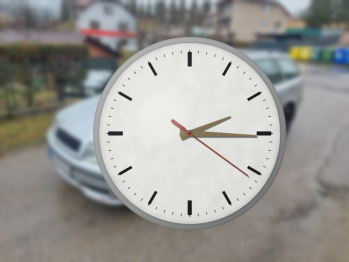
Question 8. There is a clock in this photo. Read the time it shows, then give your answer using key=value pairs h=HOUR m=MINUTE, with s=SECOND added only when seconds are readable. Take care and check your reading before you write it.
h=2 m=15 s=21
